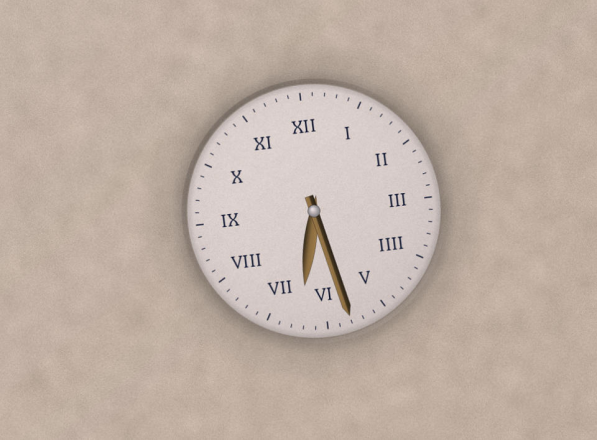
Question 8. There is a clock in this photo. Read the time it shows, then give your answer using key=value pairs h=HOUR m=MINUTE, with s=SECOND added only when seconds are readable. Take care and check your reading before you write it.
h=6 m=28
